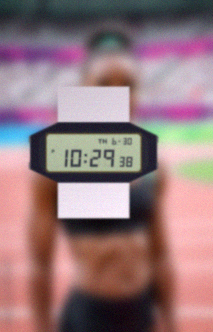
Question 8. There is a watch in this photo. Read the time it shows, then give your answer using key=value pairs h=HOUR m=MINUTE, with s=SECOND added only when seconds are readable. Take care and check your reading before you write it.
h=10 m=29 s=38
